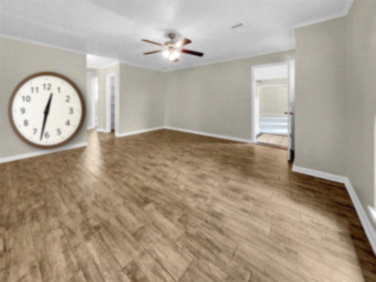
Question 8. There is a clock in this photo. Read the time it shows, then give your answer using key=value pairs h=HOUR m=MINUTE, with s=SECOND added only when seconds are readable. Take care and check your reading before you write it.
h=12 m=32
